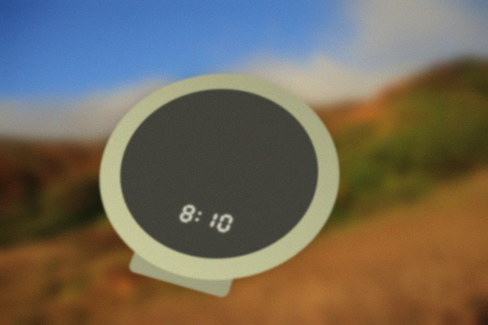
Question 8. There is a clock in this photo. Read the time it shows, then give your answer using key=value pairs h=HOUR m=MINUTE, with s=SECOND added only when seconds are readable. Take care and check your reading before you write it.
h=8 m=10
